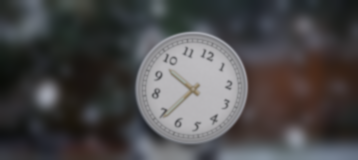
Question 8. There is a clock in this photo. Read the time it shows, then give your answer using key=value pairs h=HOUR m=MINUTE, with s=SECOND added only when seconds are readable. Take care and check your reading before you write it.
h=9 m=34
